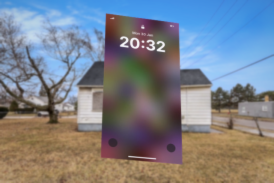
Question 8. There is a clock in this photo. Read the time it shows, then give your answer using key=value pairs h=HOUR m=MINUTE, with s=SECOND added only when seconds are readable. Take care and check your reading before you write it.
h=20 m=32
